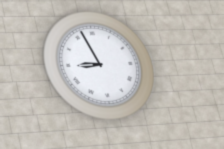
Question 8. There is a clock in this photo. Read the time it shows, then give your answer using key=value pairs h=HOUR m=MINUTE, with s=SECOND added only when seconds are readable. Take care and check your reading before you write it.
h=8 m=57
